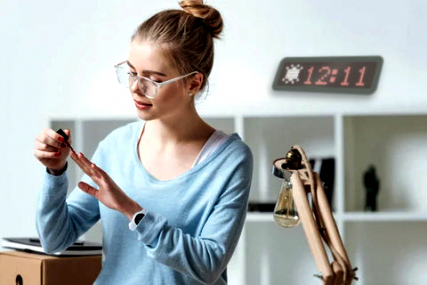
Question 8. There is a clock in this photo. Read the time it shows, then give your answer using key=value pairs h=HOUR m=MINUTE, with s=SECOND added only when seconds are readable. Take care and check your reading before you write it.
h=12 m=11
